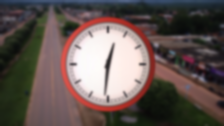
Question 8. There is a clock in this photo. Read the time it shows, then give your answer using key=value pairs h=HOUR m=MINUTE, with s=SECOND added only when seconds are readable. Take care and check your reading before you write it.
h=12 m=31
